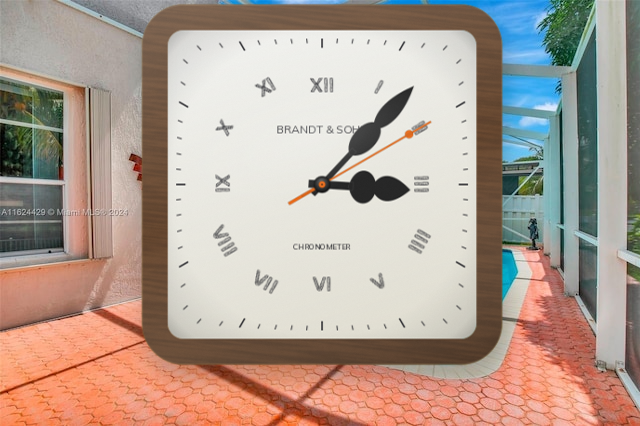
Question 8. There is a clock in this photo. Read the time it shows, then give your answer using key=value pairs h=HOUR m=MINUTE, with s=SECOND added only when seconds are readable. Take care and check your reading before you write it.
h=3 m=7 s=10
